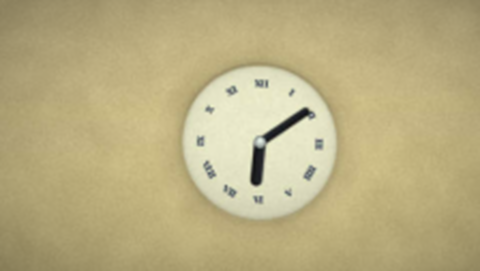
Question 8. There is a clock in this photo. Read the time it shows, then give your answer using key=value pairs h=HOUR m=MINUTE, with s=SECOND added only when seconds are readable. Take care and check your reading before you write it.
h=6 m=9
